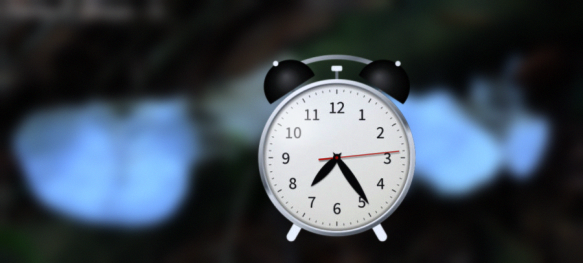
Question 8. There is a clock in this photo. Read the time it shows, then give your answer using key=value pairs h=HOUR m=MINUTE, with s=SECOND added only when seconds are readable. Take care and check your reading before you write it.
h=7 m=24 s=14
